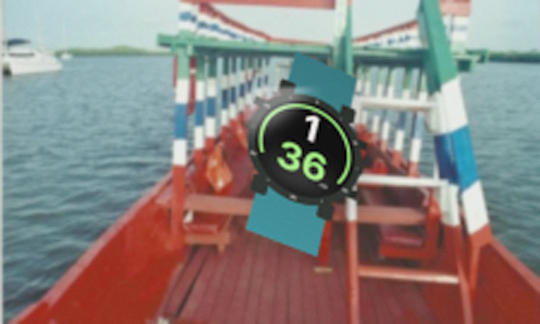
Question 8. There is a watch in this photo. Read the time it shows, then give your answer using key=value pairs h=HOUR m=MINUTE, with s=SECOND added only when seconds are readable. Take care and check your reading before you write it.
h=1 m=36
